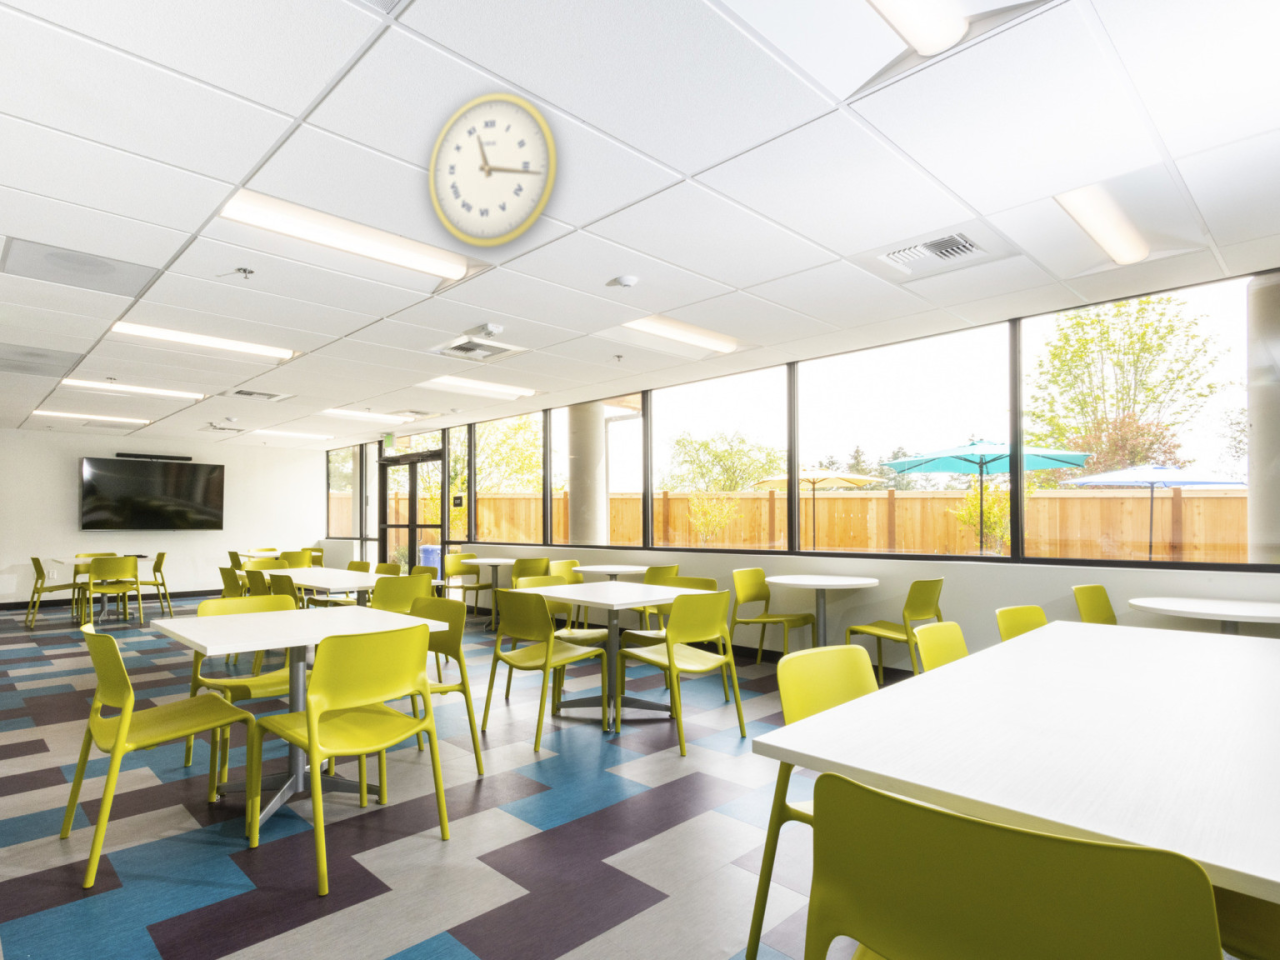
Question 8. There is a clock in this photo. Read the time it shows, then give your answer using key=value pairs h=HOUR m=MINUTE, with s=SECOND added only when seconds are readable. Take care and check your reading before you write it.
h=11 m=16
